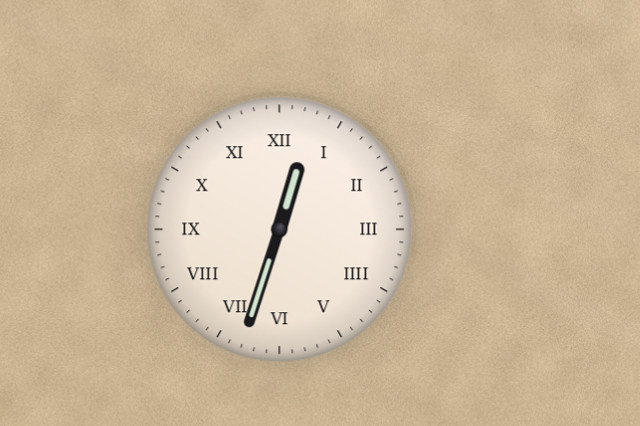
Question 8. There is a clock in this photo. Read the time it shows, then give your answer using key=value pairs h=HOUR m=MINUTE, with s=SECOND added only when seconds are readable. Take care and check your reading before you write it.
h=12 m=33
